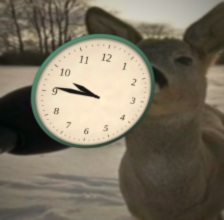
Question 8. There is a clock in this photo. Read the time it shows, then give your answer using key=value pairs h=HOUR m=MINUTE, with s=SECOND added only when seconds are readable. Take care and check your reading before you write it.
h=9 m=46
